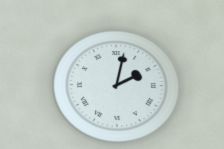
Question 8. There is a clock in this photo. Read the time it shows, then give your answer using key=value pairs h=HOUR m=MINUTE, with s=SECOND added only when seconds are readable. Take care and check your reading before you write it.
h=2 m=2
